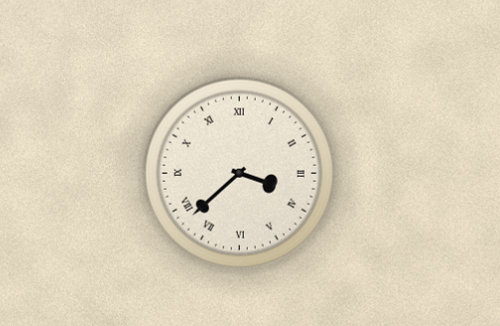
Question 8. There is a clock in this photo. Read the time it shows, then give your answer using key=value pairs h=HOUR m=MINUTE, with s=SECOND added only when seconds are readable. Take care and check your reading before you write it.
h=3 m=38
